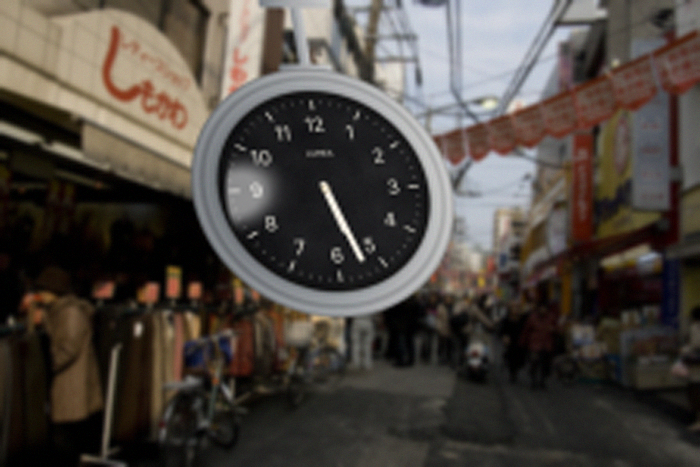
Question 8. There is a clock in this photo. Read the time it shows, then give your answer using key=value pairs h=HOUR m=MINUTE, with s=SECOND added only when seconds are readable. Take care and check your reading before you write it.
h=5 m=27
